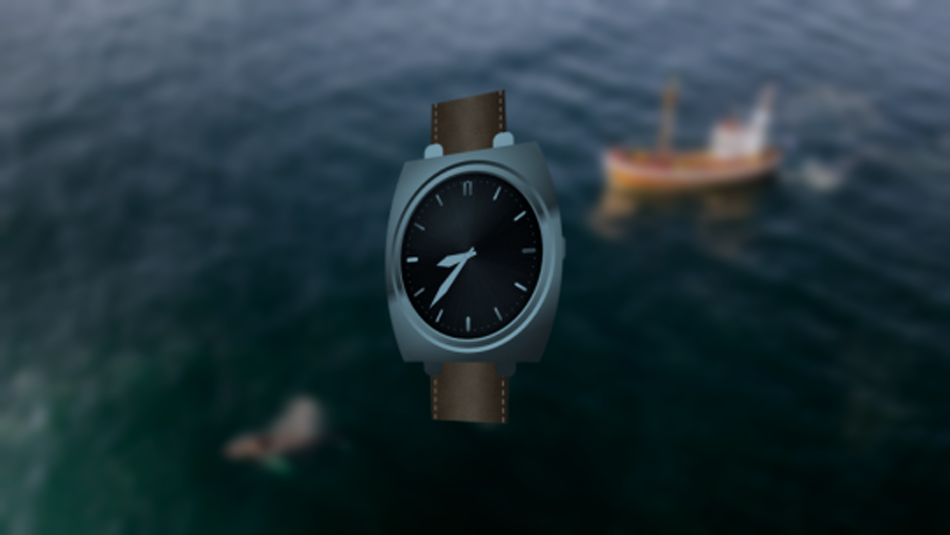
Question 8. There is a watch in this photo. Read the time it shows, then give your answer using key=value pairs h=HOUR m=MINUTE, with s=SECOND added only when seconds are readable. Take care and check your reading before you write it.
h=8 m=37
